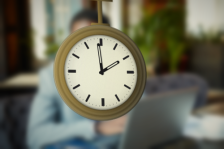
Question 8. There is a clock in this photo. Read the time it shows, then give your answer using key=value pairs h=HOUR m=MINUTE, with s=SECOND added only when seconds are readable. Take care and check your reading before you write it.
h=1 m=59
